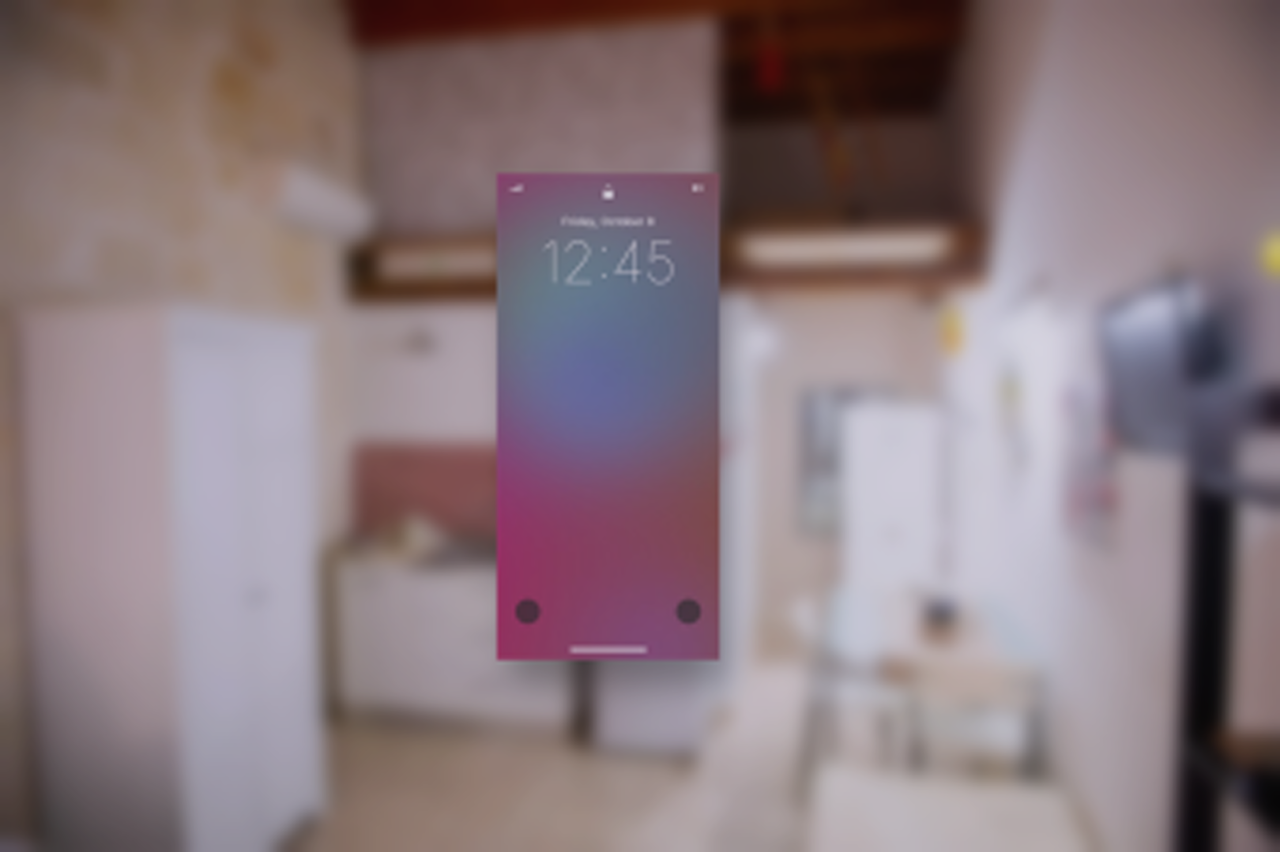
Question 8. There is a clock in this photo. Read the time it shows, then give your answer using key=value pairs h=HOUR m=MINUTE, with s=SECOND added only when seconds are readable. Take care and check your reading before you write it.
h=12 m=45
